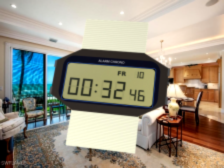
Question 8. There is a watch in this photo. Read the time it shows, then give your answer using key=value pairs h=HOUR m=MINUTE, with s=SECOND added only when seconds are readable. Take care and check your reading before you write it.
h=0 m=32 s=46
